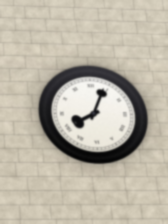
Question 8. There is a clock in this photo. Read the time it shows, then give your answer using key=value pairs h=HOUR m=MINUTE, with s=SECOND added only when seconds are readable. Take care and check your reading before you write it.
h=8 m=4
